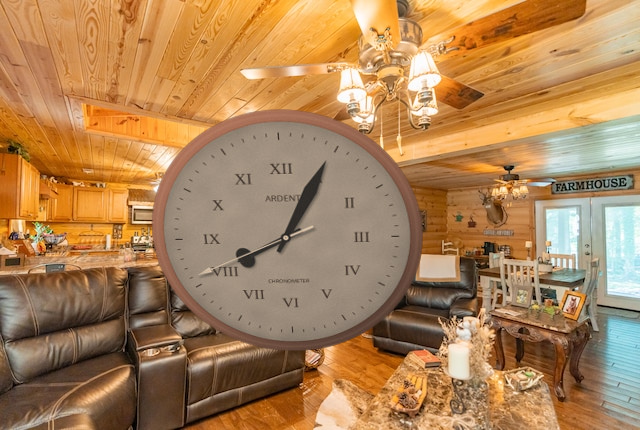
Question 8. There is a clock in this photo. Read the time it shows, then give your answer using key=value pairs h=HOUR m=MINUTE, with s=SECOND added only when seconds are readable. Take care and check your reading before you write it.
h=8 m=4 s=41
